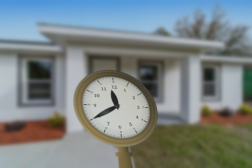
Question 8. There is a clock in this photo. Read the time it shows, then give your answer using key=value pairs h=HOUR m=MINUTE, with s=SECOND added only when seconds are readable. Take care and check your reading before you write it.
h=11 m=40
